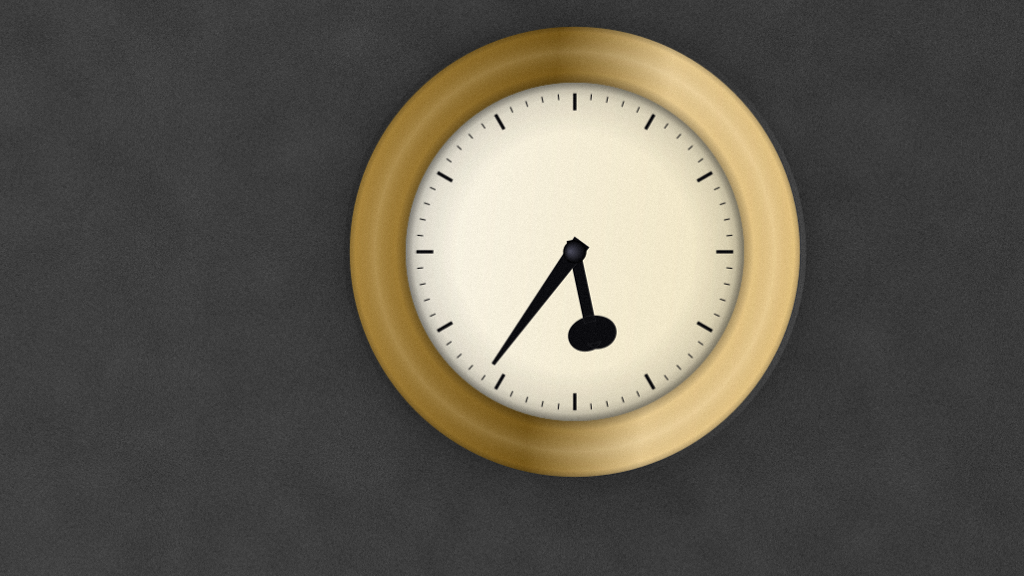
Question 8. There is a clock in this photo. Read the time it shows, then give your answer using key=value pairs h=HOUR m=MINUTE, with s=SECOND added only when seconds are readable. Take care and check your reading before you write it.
h=5 m=36
